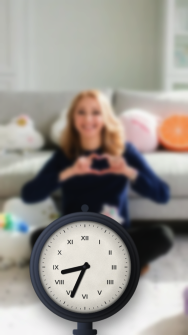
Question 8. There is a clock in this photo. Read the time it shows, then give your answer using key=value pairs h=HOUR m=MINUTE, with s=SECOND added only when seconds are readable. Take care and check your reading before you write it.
h=8 m=34
